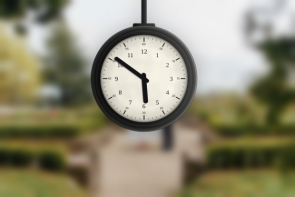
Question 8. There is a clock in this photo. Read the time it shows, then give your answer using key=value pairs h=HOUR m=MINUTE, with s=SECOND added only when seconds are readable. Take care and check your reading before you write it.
h=5 m=51
